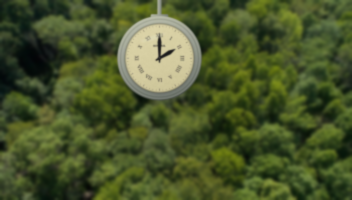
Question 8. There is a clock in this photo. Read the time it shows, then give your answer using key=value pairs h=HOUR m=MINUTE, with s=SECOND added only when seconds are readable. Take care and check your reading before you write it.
h=2 m=0
